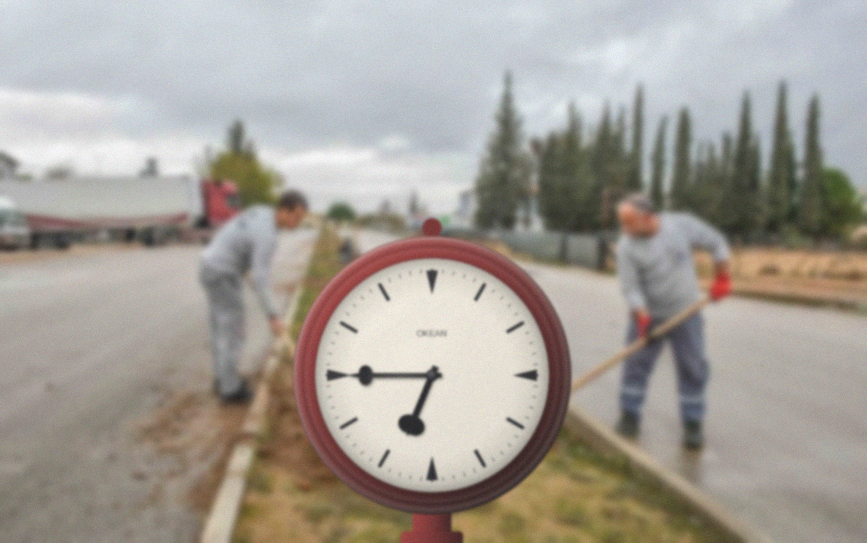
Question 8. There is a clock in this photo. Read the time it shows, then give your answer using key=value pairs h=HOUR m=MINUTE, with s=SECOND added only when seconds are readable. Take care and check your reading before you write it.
h=6 m=45
